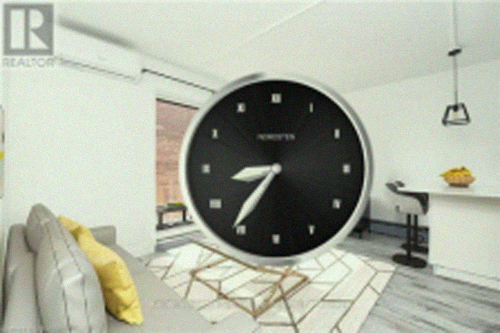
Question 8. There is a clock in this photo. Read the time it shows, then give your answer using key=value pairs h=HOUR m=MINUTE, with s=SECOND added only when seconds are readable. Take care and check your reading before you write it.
h=8 m=36
